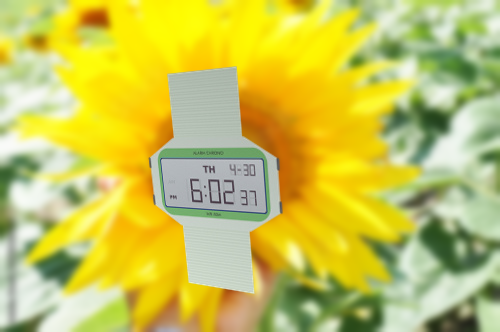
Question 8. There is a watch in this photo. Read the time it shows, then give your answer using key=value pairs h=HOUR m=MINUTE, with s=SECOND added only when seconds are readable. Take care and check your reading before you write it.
h=6 m=2 s=37
